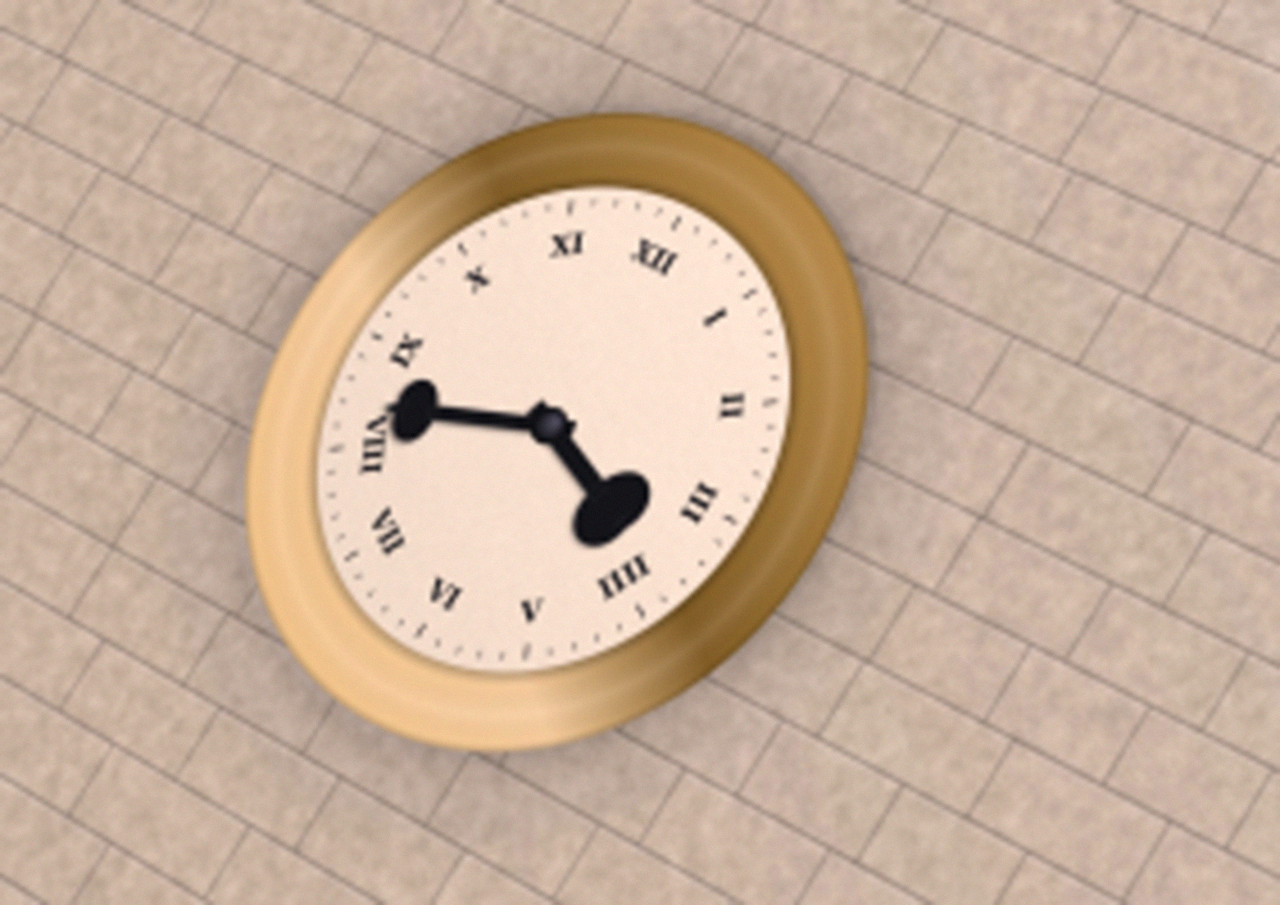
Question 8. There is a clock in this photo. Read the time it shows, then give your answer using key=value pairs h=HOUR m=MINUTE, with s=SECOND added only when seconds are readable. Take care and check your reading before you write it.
h=3 m=42
